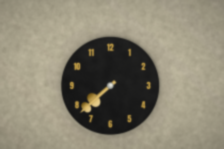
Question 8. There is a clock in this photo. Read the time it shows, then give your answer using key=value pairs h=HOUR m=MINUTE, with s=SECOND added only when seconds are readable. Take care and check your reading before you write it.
h=7 m=38
